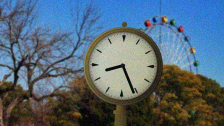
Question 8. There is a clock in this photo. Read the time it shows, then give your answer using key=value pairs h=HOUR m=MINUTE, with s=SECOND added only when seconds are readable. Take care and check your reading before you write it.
h=8 m=26
